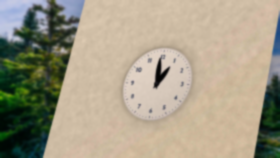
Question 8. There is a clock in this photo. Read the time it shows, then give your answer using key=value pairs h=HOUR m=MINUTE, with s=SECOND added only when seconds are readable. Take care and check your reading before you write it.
h=12 m=59
